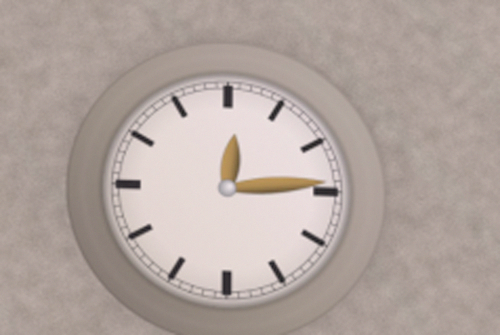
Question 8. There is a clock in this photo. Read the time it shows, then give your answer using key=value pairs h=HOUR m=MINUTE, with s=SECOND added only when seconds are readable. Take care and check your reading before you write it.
h=12 m=14
